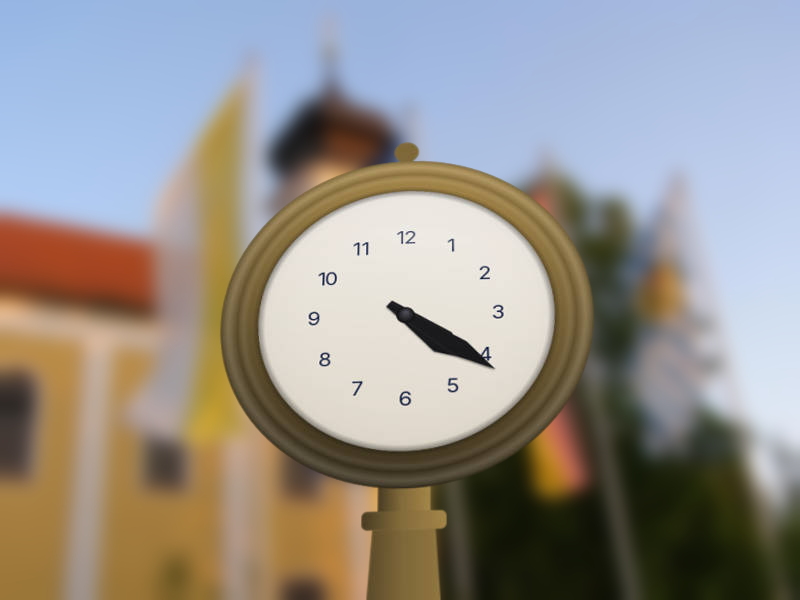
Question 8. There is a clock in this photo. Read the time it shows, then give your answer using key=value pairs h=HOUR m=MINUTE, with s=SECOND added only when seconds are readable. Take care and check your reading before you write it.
h=4 m=21
